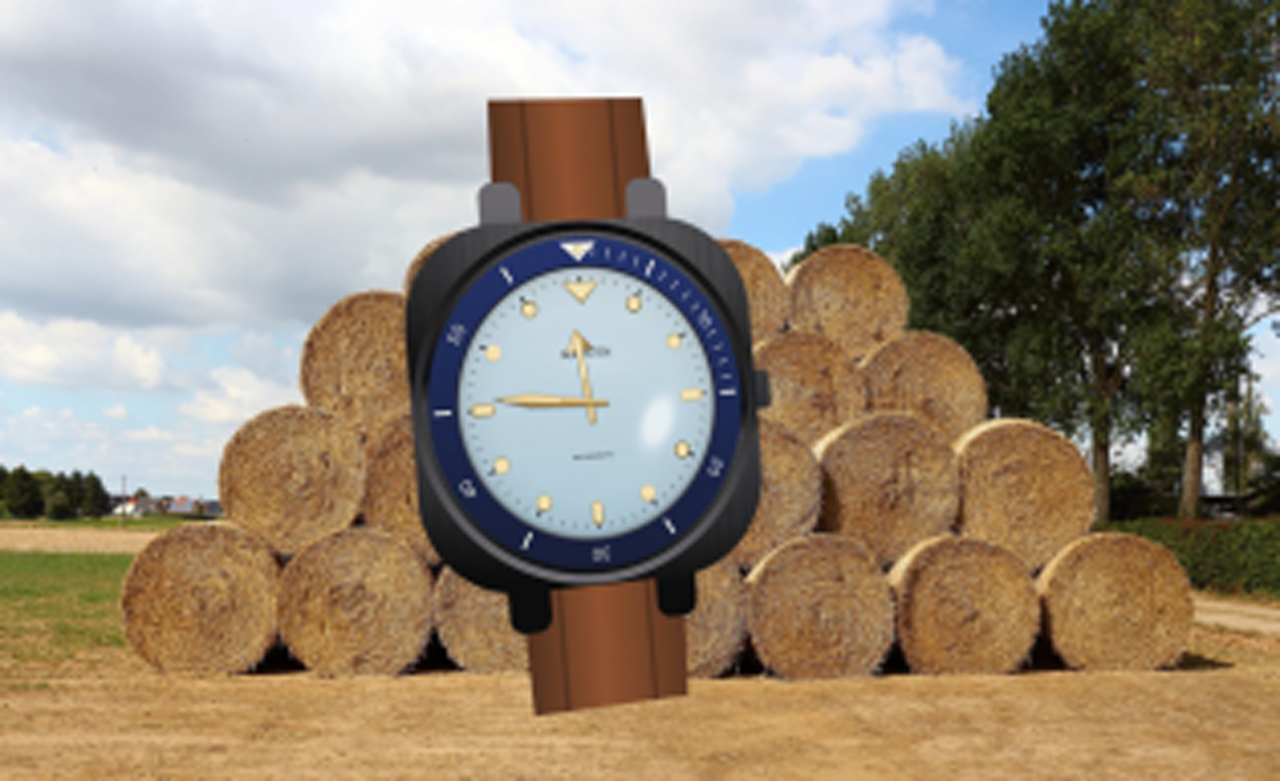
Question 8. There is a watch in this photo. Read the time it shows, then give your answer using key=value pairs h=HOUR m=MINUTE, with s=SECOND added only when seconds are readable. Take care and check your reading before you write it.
h=11 m=46
